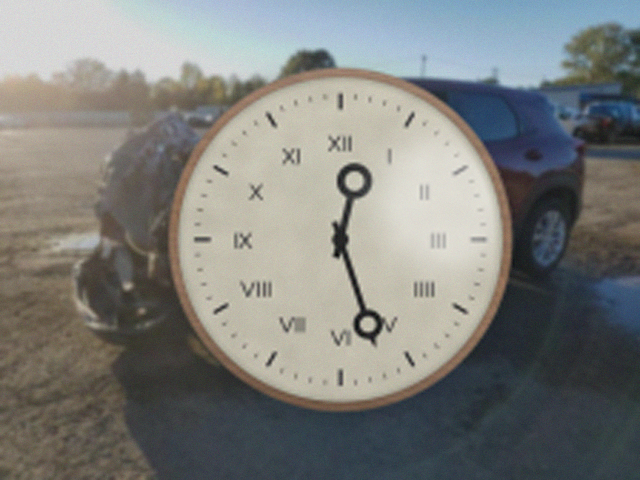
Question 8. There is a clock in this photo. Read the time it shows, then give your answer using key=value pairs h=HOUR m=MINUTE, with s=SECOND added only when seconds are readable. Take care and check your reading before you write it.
h=12 m=27
